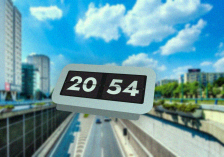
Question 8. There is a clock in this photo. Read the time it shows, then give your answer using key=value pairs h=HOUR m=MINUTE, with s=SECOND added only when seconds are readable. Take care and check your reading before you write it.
h=20 m=54
